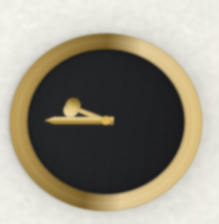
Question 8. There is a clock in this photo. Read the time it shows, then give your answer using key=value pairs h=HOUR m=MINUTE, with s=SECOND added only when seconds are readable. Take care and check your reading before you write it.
h=9 m=45
